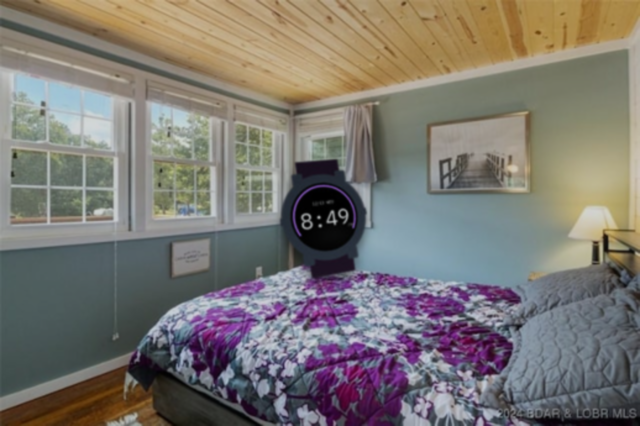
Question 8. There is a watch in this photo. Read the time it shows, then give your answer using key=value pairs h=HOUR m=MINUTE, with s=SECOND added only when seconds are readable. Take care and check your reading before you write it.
h=8 m=49
